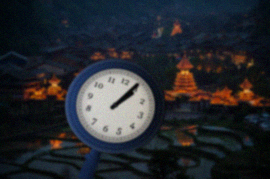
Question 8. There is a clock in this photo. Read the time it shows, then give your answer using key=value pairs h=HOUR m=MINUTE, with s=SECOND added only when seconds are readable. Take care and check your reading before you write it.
h=1 m=4
